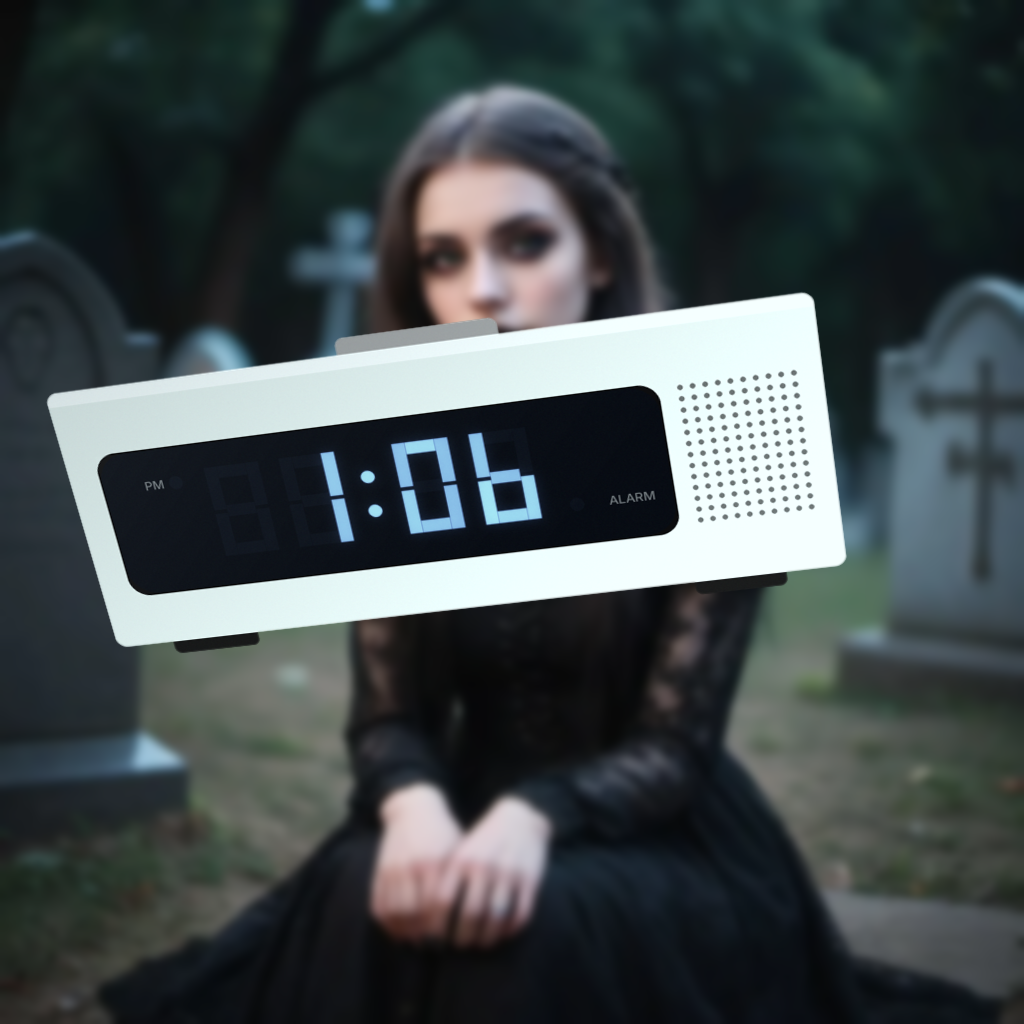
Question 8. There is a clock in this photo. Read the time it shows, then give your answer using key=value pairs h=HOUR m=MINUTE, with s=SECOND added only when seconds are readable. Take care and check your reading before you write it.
h=1 m=6
